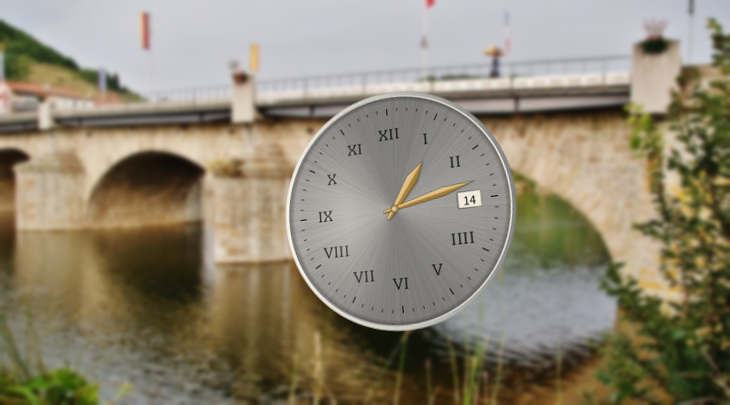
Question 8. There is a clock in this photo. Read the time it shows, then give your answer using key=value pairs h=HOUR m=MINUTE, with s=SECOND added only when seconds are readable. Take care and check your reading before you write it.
h=1 m=13
